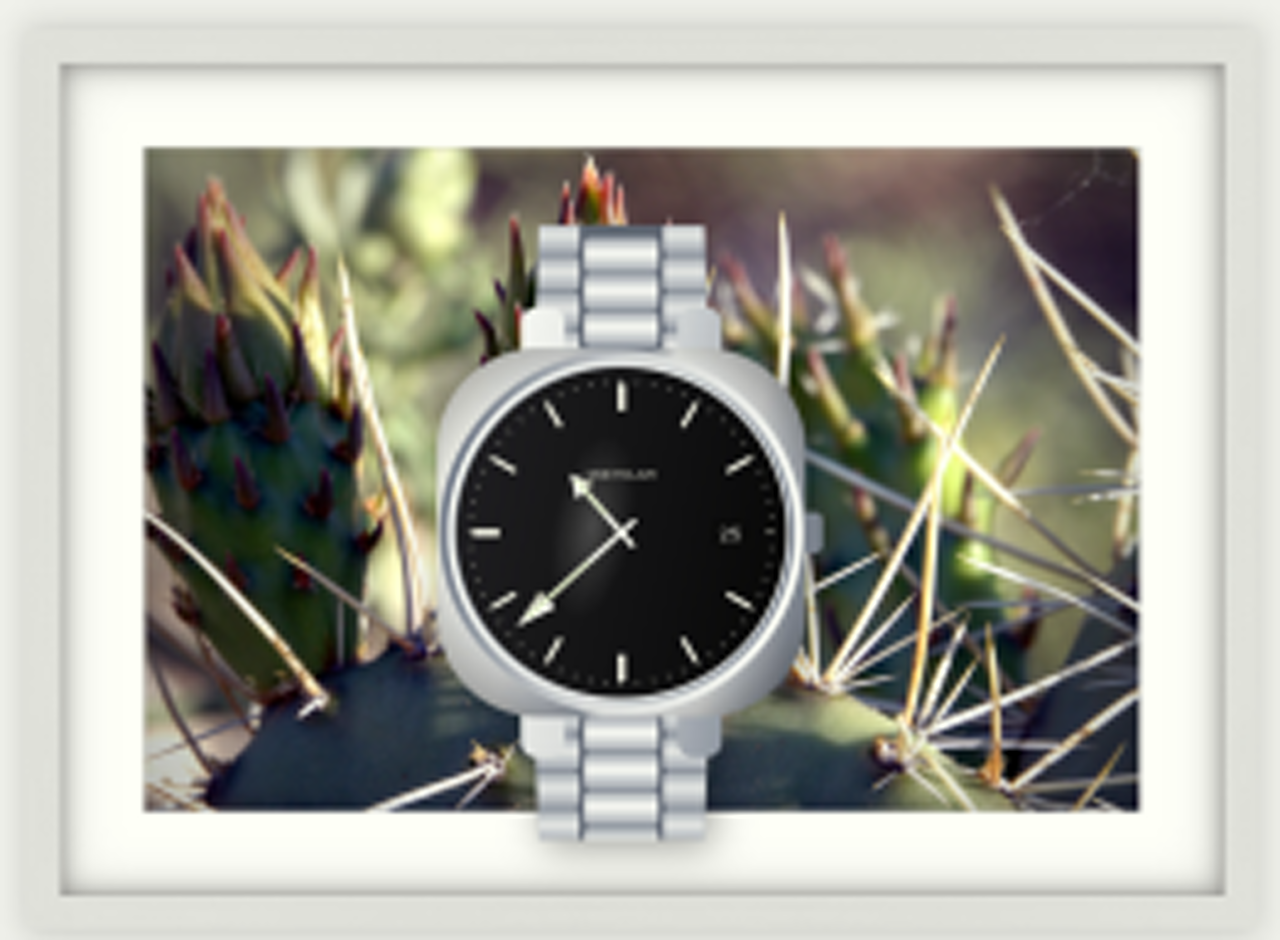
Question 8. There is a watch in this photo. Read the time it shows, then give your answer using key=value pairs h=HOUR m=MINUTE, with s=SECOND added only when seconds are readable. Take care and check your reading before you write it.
h=10 m=38
